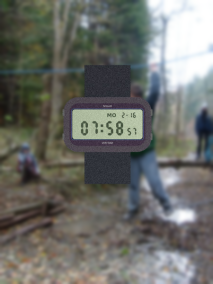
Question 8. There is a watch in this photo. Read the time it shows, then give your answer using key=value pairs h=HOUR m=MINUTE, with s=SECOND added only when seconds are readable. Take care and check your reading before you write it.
h=7 m=58 s=57
